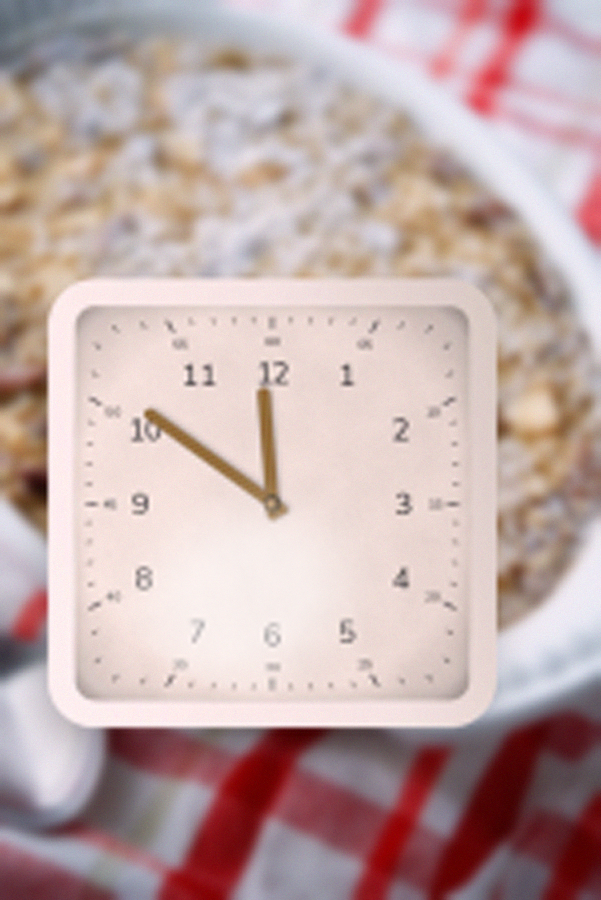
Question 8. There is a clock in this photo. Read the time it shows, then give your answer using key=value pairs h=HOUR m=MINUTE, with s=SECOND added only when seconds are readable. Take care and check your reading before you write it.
h=11 m=51
